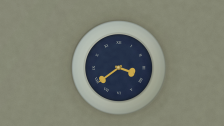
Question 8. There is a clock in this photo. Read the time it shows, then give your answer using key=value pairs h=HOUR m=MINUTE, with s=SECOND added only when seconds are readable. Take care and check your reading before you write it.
h=3 m=39
